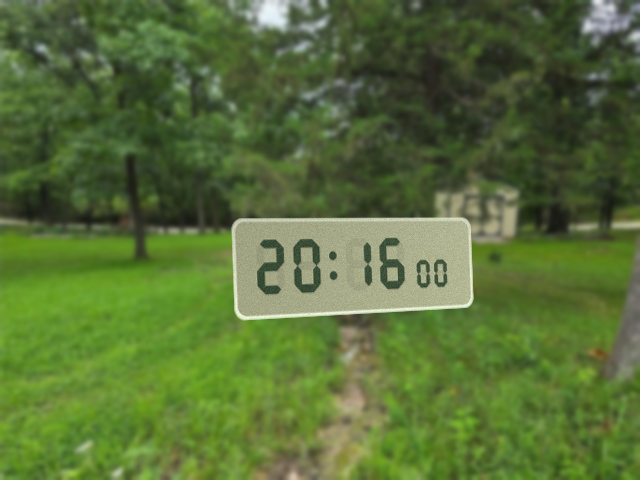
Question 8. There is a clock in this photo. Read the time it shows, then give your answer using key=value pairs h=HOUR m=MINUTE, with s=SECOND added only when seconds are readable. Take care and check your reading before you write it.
h=20 m=16 s=0
